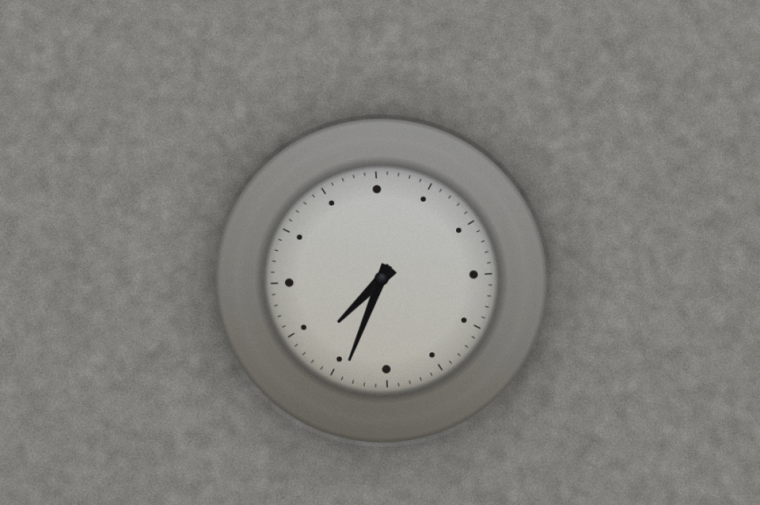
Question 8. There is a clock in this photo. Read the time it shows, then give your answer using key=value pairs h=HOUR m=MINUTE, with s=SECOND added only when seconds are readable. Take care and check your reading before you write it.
h=7 m=34
